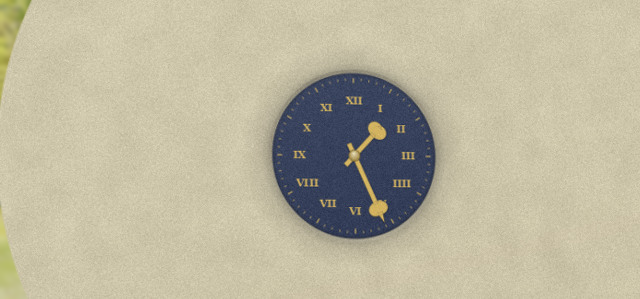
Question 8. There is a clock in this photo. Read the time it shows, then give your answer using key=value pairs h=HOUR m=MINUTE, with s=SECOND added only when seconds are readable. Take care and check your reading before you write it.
h=1 m=26
